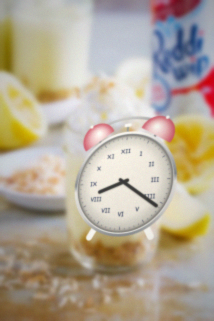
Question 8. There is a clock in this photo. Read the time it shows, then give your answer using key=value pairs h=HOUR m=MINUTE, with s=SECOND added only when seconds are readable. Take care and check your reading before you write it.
h=8 m=21
